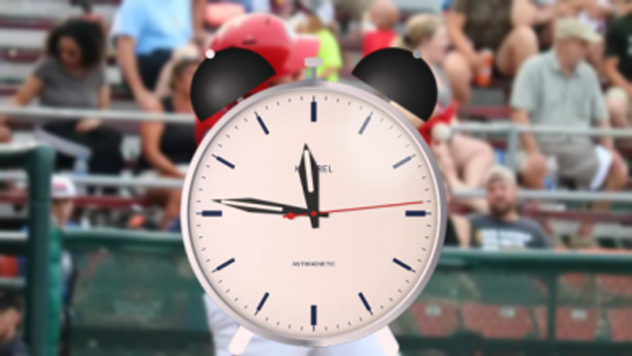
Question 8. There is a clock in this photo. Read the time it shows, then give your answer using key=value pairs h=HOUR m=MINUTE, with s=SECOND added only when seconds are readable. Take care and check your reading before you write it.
h=11 m=46 s=14
